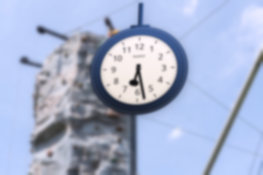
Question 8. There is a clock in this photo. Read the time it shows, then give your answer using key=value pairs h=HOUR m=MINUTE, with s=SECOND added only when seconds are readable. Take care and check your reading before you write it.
h=6 m=28
